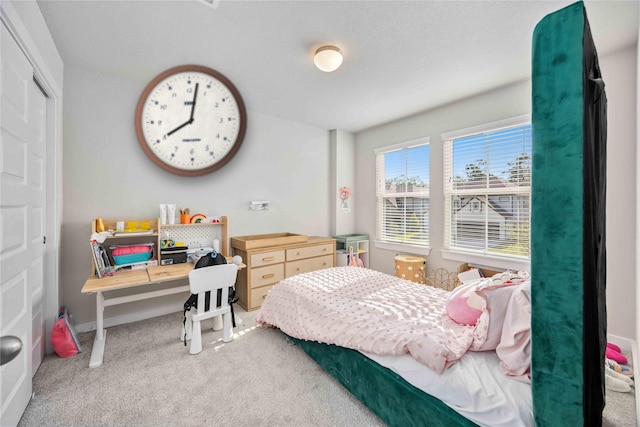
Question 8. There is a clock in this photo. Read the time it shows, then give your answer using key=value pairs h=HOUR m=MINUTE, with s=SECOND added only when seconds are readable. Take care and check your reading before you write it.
h=8 m=2
